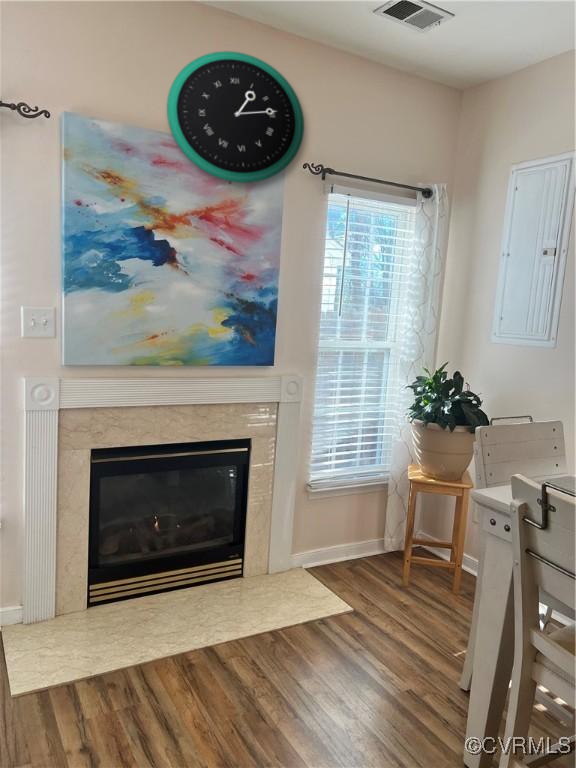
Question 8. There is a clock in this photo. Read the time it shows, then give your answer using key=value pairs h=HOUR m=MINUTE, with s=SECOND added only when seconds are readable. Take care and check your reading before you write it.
h=1 m=14
